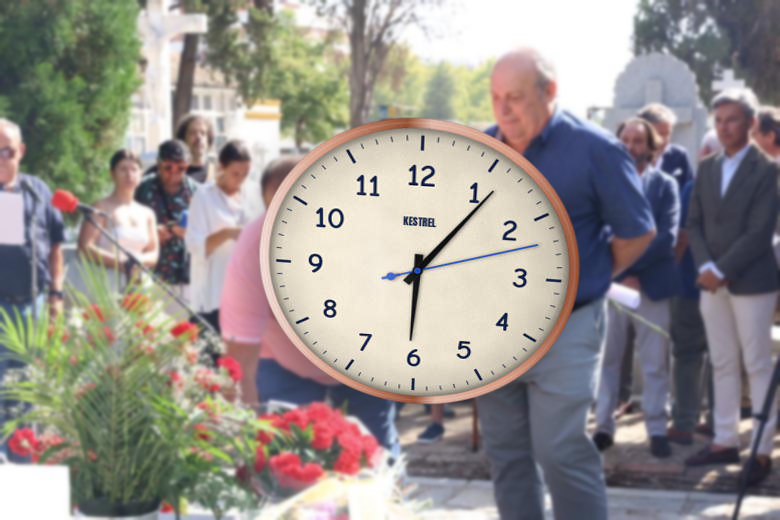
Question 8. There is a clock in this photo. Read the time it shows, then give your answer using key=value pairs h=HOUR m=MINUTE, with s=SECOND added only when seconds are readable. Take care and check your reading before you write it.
h=6 m=6 s=12
